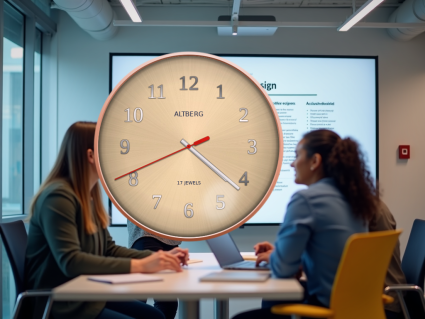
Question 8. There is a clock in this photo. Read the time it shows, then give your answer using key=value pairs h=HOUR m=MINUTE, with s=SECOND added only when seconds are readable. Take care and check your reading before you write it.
h=4 m=21 s=41
